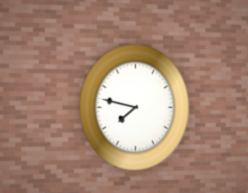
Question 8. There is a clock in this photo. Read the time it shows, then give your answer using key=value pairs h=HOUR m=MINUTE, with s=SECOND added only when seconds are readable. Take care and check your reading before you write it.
h=7 m=47
